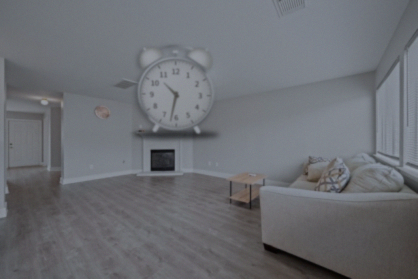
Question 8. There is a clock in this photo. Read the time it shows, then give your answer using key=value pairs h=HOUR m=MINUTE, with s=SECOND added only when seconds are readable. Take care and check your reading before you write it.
h=10 m=32
